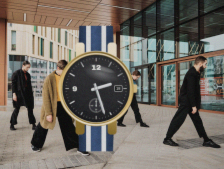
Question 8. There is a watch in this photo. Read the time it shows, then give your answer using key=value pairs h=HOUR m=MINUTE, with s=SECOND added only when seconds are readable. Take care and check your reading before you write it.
h=2 m=27
